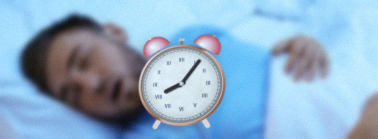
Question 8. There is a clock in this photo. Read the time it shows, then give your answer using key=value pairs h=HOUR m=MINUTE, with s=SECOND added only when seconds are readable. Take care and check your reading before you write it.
h=8 m=6
